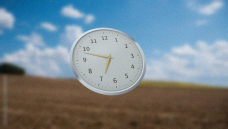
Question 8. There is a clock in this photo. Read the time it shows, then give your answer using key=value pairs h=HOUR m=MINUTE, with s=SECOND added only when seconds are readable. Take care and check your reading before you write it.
h=6 m=48
